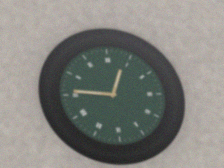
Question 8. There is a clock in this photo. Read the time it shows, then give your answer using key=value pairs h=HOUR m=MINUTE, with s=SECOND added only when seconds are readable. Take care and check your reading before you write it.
h=12 m=46
